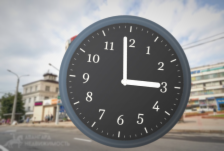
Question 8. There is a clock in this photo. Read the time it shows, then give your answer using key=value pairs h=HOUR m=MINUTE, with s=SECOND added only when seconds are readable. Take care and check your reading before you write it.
h=2 m=59
